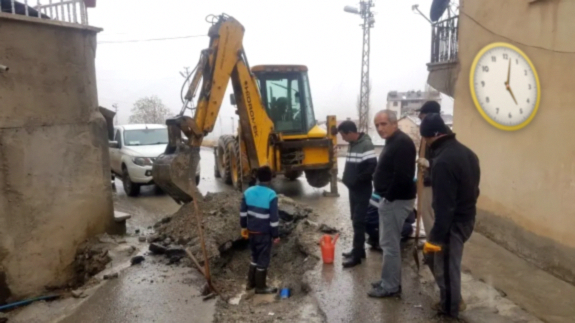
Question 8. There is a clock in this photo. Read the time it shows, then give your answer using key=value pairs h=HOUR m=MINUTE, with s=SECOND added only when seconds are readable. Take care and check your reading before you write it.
h=5 m=2
